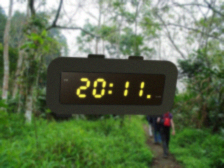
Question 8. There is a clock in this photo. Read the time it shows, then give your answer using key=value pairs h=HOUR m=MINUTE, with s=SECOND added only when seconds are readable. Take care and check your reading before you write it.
h=20 m=11
